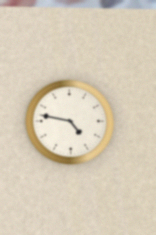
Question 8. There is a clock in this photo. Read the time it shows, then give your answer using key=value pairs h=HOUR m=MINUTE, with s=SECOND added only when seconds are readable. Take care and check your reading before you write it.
h=4 m=47
